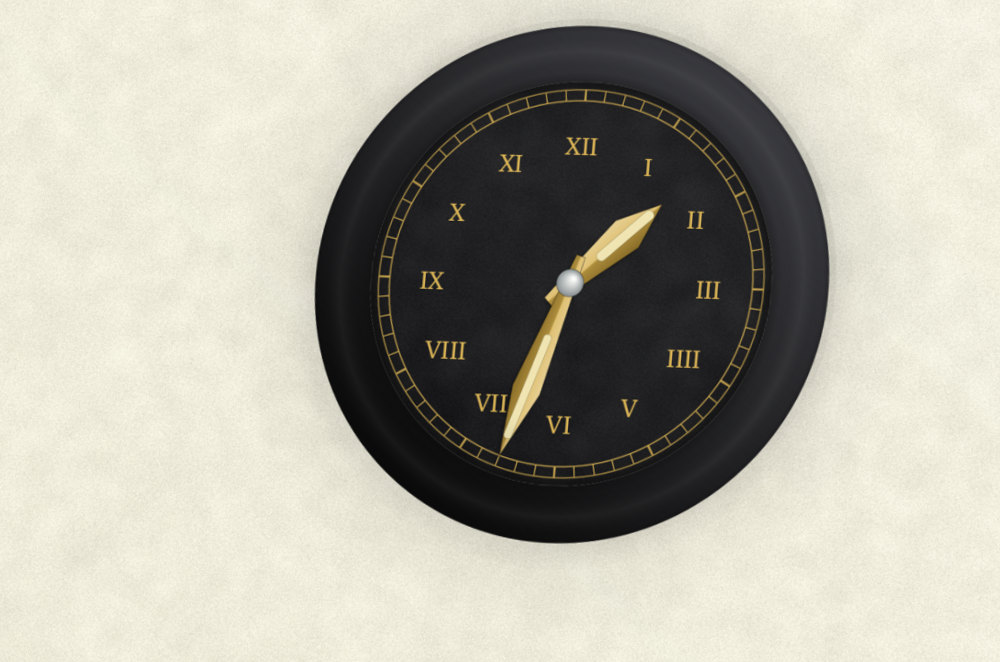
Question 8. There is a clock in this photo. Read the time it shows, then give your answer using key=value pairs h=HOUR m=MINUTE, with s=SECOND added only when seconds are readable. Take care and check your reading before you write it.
h=1 m=33
